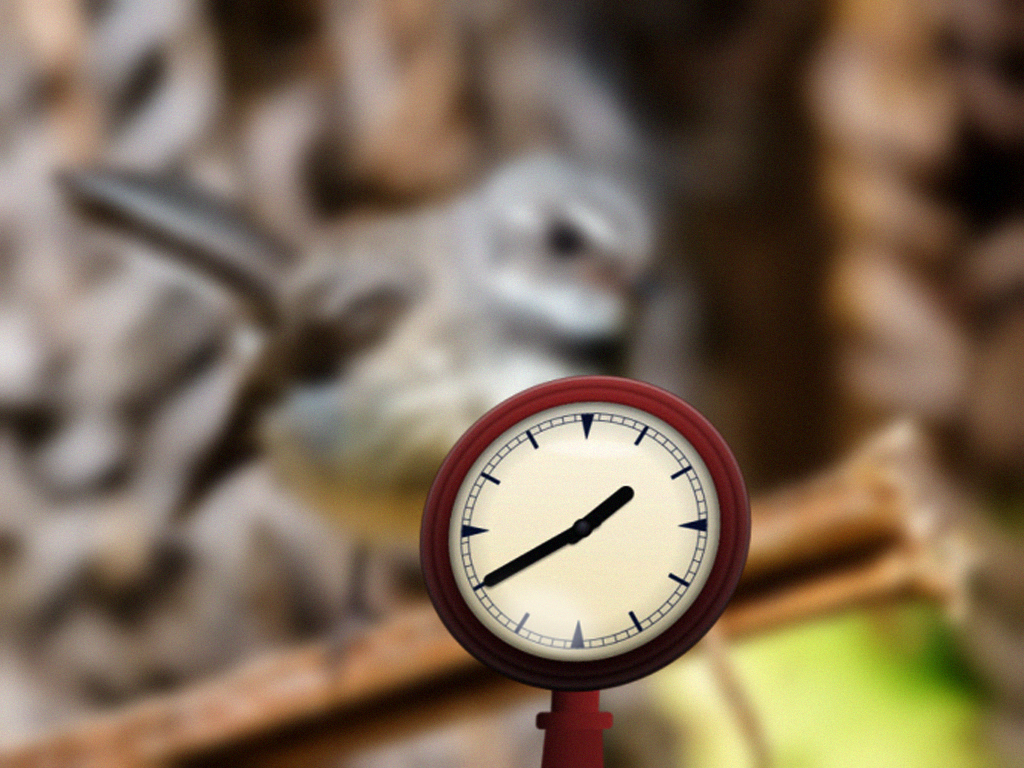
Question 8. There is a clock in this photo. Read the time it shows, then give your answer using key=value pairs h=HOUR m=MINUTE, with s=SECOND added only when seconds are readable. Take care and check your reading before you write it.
h=1 m=40
